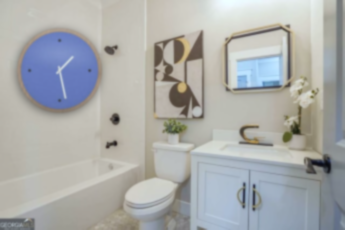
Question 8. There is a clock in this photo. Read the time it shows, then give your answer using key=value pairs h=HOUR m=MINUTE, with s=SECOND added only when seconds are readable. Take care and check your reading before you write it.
h=1 m=28
